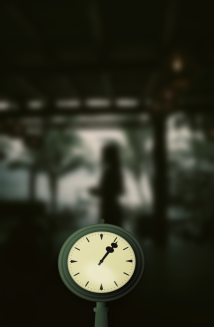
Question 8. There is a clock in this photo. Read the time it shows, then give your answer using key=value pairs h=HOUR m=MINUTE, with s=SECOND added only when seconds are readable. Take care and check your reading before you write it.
h=1 m=6
